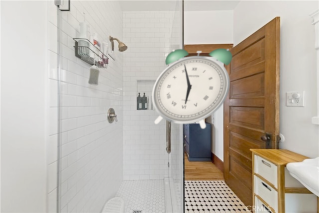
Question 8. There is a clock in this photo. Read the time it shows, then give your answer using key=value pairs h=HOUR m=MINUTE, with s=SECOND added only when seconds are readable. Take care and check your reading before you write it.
h=5 m=56
